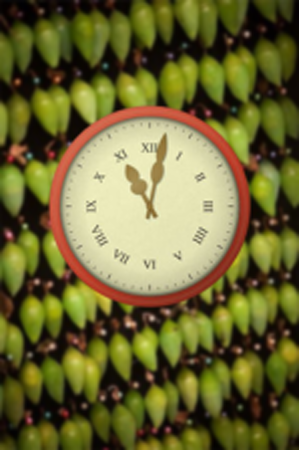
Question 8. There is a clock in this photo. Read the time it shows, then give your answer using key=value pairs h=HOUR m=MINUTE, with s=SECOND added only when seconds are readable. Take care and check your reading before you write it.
h=11 m=2
